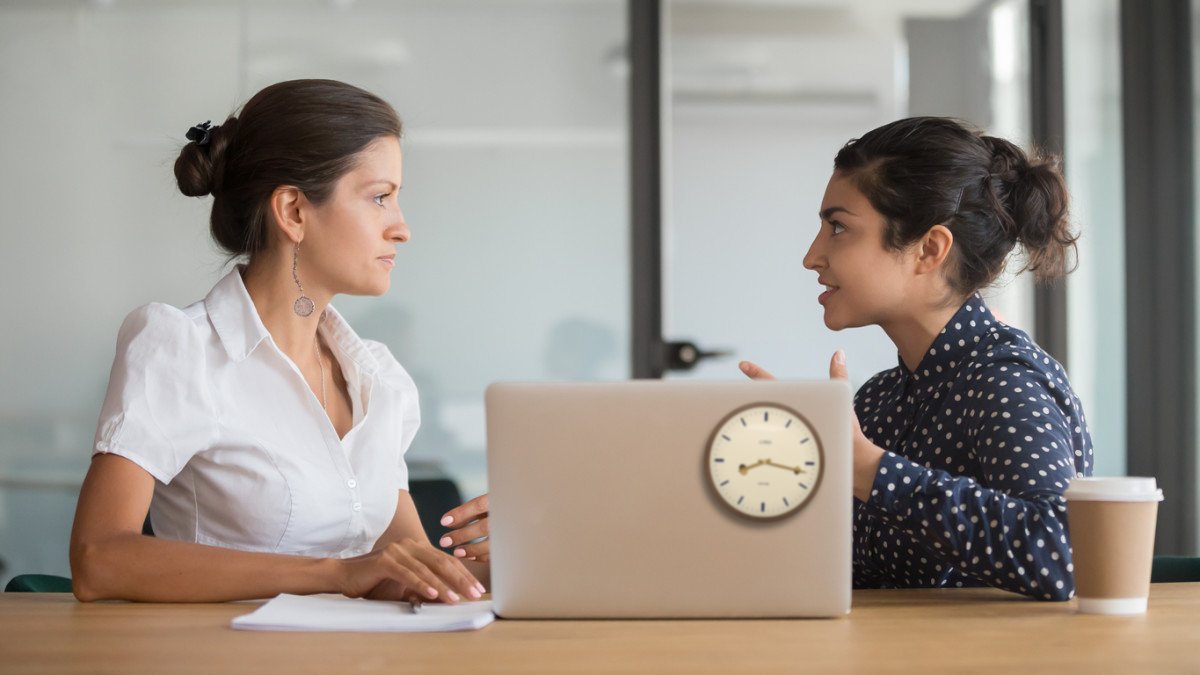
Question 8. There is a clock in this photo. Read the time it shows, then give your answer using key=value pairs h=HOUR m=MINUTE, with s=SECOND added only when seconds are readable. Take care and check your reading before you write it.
h=8 m=17
